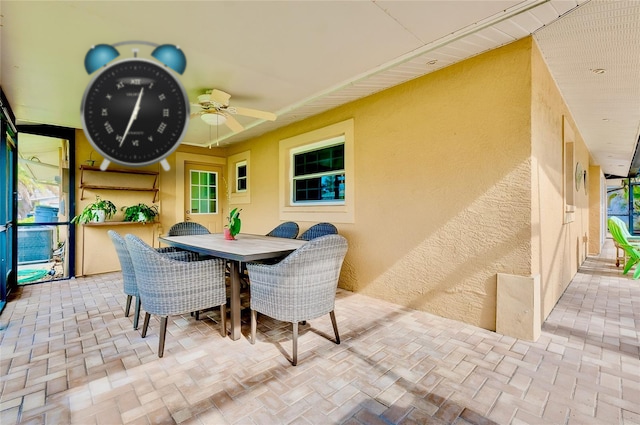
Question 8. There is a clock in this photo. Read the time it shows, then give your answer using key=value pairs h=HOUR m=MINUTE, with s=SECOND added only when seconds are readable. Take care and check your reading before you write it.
h=12 m=34
